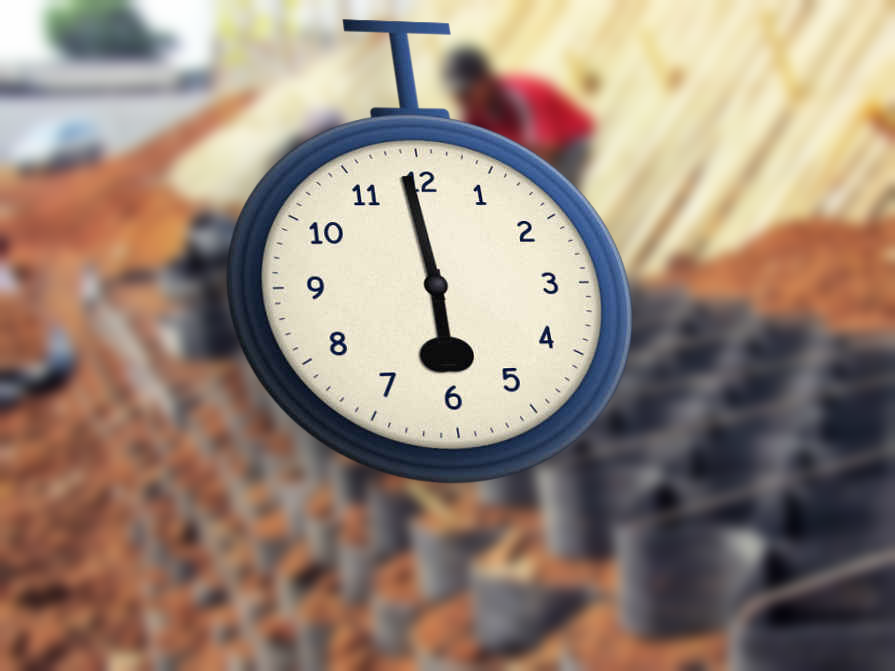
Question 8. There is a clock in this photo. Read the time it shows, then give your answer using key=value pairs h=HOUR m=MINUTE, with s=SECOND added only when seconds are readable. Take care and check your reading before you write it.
h=5 m=59
